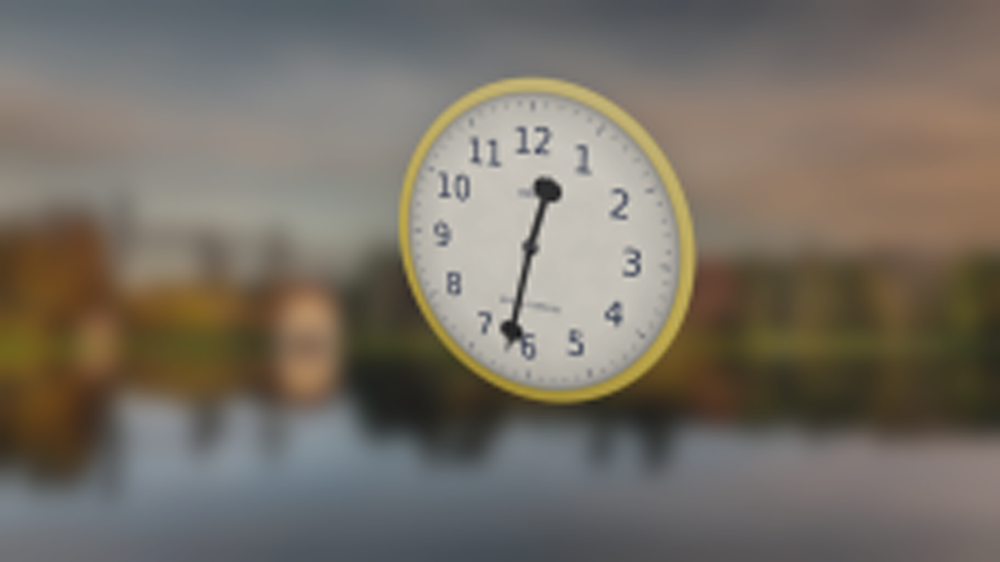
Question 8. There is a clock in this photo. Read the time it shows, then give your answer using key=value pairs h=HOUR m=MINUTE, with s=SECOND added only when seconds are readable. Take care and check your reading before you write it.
h=12 m=32
